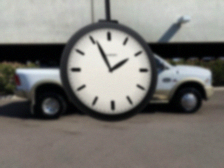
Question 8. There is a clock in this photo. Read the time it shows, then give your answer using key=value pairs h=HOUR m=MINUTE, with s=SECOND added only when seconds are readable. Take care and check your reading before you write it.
h=1 m=56
